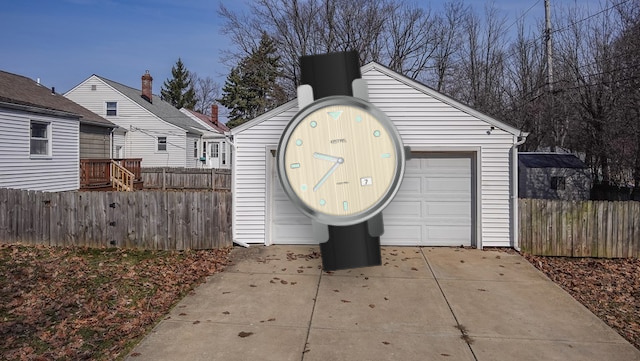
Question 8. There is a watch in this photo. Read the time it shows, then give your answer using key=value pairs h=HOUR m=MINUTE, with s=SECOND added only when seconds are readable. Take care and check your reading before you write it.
h=9 m=38
